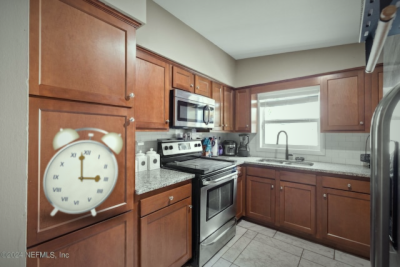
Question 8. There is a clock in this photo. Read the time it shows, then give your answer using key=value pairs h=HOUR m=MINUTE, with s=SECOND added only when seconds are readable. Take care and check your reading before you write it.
h=2 m=58
